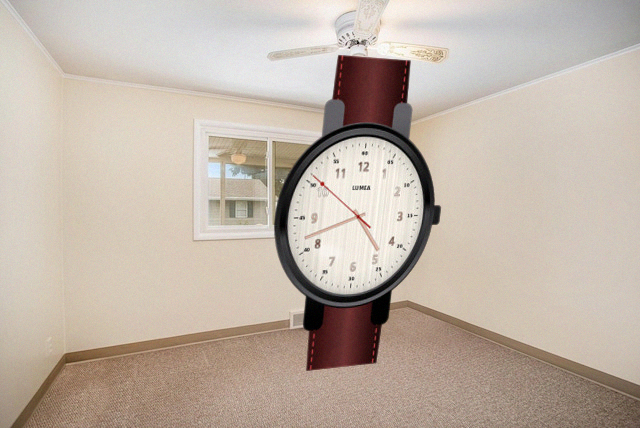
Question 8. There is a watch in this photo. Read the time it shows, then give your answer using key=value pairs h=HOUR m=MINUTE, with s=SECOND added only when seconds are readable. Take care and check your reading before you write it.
h=4 m=41 s=51
